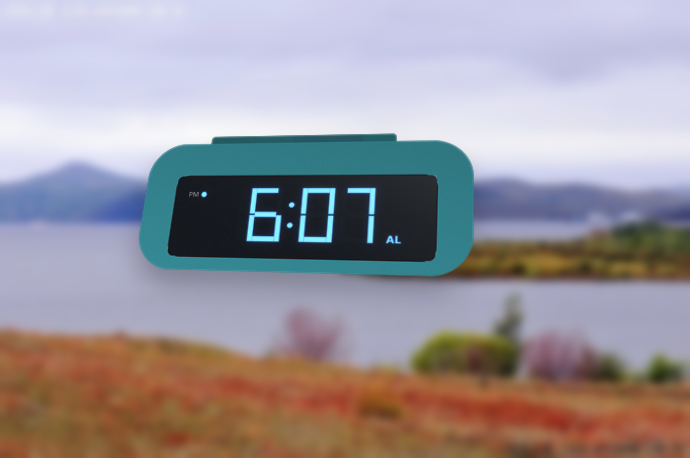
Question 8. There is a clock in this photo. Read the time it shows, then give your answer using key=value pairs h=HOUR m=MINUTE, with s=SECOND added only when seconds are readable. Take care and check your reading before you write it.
h=6 m=7
